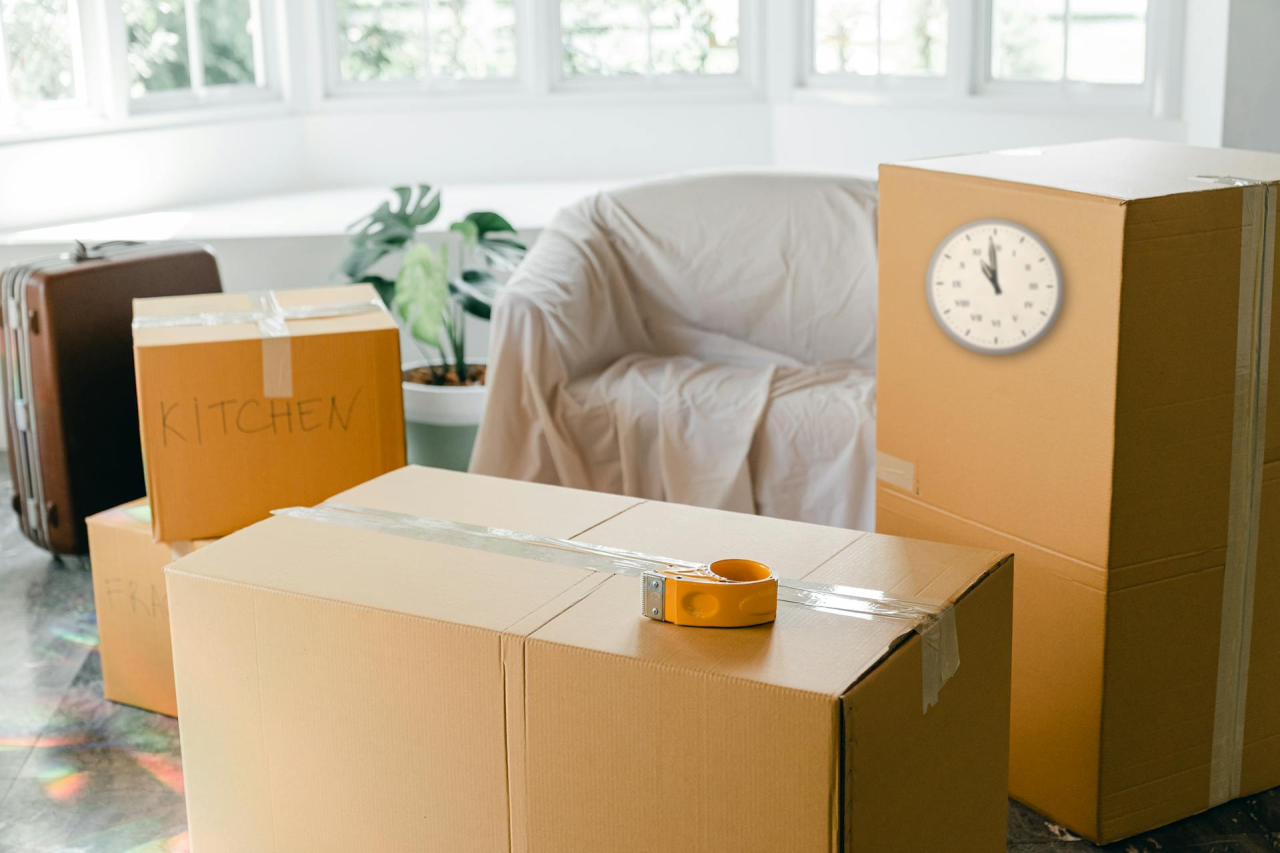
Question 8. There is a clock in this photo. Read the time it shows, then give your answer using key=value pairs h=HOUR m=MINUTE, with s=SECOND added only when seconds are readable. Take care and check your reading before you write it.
h=10 m=59
